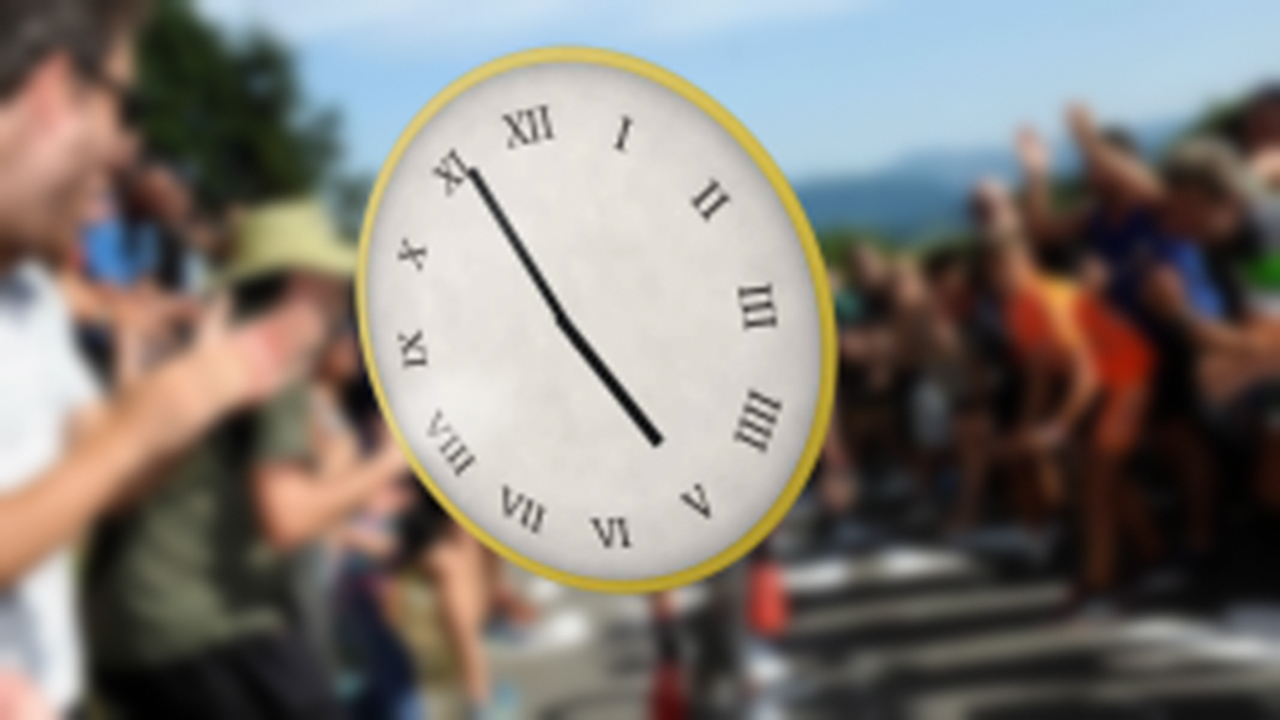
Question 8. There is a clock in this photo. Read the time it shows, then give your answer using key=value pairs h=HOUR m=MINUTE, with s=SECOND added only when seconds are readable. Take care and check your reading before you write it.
h=4 m=56
